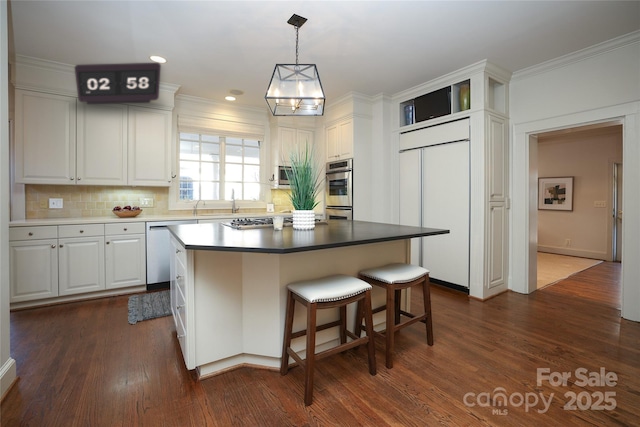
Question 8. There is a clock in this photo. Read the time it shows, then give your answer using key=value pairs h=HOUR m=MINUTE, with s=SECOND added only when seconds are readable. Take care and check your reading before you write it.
h=2 m=58
